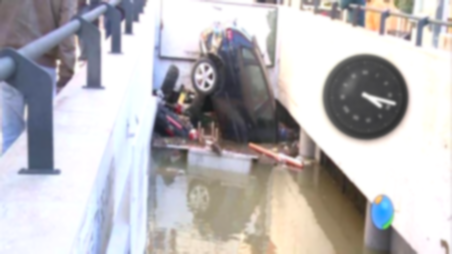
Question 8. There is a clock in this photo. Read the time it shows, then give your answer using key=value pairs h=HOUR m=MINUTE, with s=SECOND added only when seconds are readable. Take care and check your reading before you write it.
h=4 m=18
